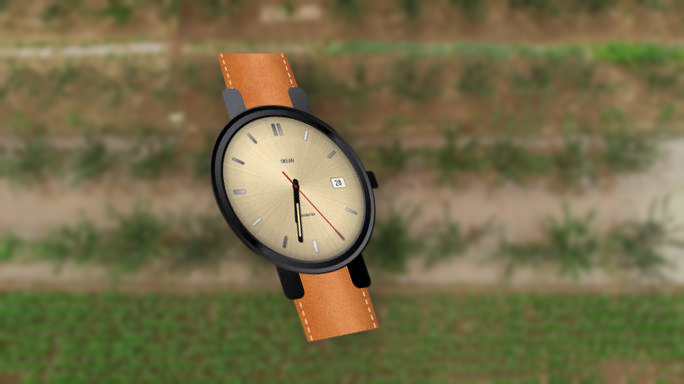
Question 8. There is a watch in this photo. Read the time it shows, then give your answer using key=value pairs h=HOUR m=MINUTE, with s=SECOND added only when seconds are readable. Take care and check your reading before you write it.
h=6 m=32 s=25
